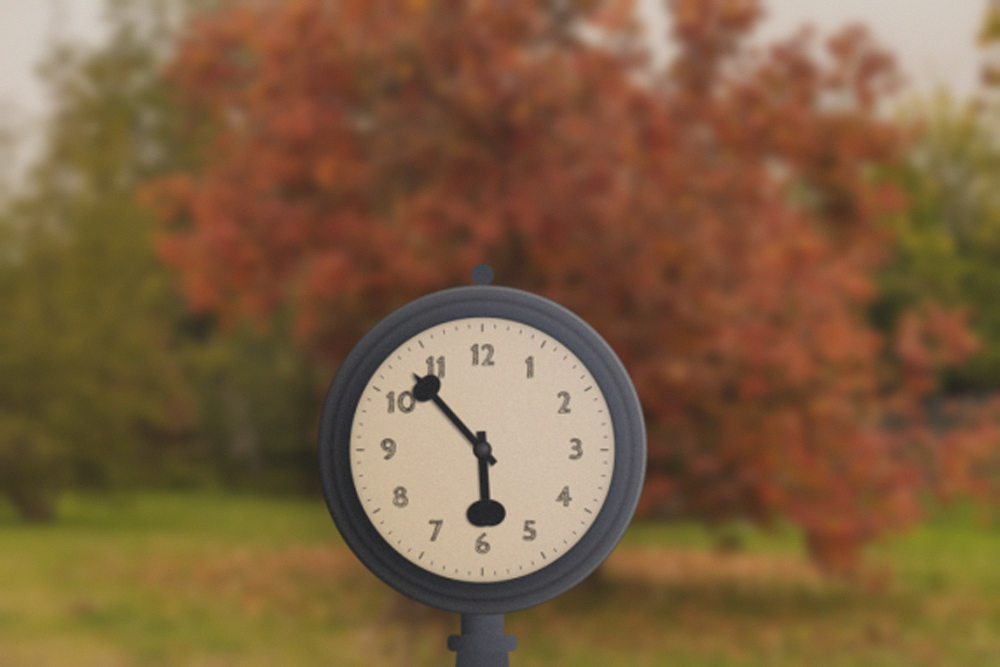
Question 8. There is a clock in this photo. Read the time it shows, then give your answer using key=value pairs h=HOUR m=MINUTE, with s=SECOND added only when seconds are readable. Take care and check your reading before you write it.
h=5 m=53
